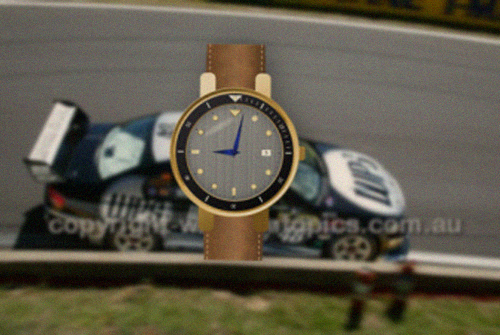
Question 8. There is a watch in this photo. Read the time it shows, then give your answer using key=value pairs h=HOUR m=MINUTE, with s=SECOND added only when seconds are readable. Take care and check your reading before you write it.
h=9 m=2
